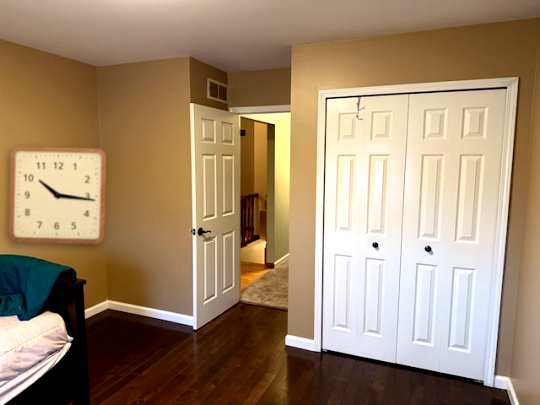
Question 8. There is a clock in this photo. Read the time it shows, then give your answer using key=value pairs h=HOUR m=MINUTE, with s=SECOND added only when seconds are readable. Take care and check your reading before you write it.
h=10 m=16
